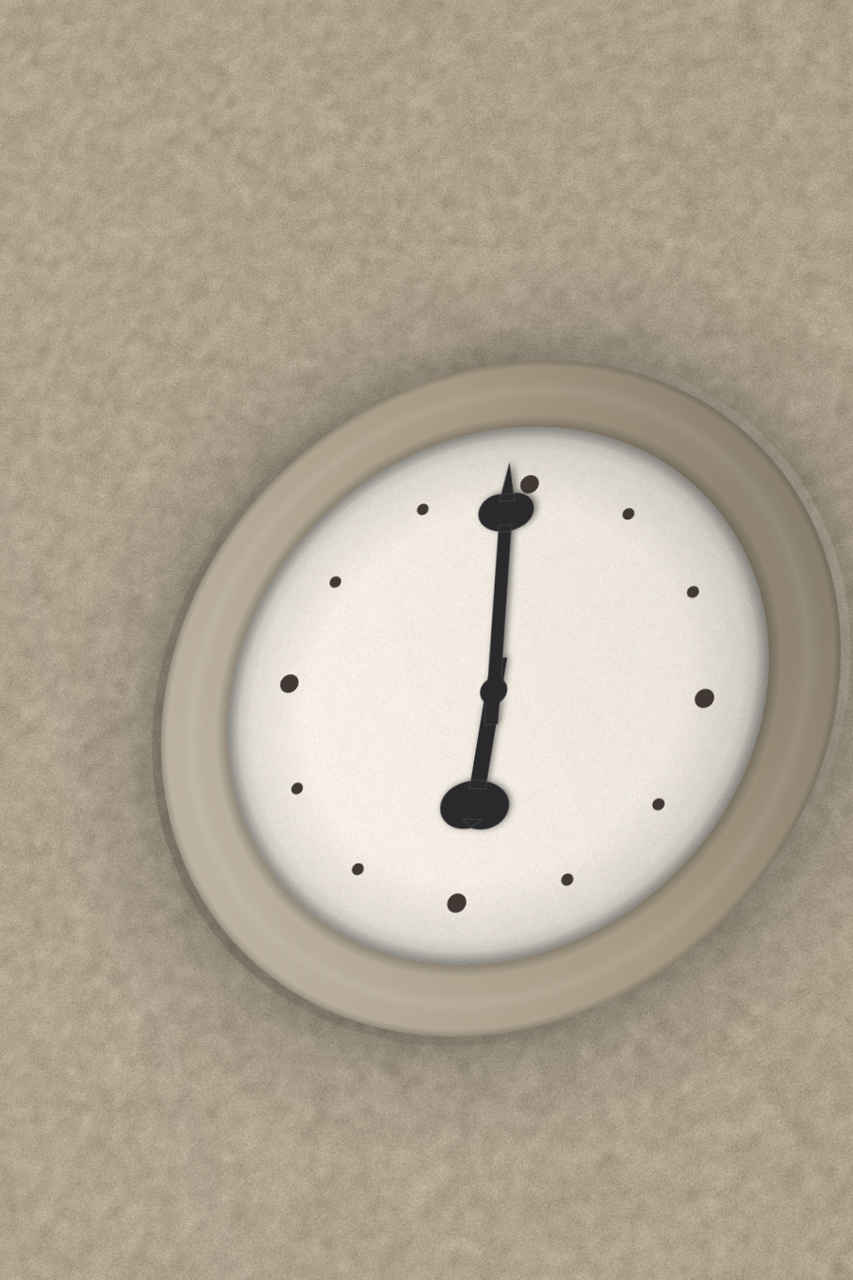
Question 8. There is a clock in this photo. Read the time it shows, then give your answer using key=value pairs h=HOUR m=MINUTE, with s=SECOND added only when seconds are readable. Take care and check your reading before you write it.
h=5 m=59
